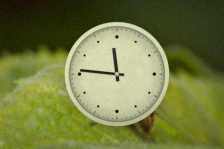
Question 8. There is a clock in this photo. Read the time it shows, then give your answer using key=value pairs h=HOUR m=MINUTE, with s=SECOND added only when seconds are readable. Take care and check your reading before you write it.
h=11 m=46
